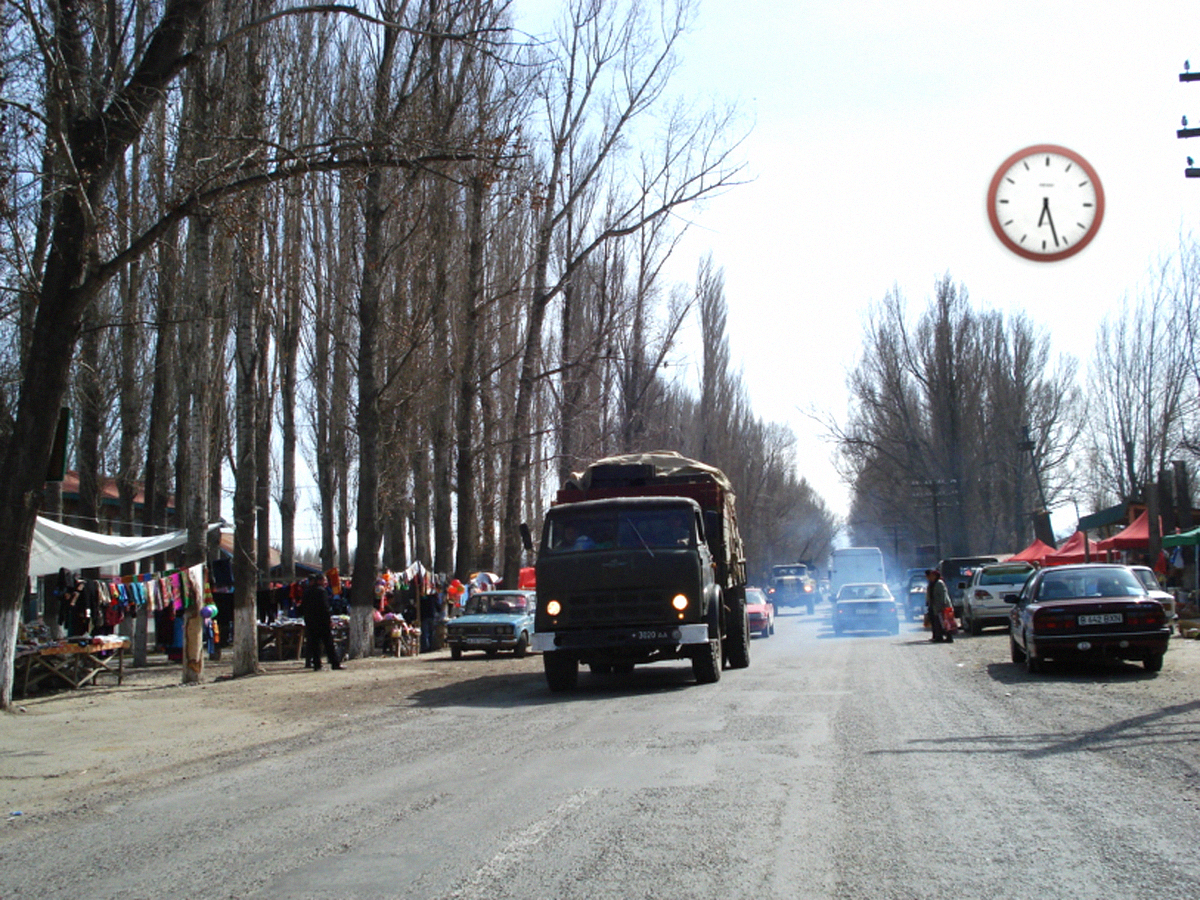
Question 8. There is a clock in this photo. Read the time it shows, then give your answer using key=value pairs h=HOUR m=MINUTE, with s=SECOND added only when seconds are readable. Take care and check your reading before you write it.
h=6 m=27
